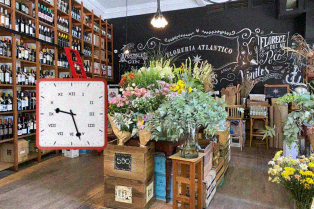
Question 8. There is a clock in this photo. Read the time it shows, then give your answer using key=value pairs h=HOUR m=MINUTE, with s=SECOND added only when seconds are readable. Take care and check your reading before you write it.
h=9 m=27
